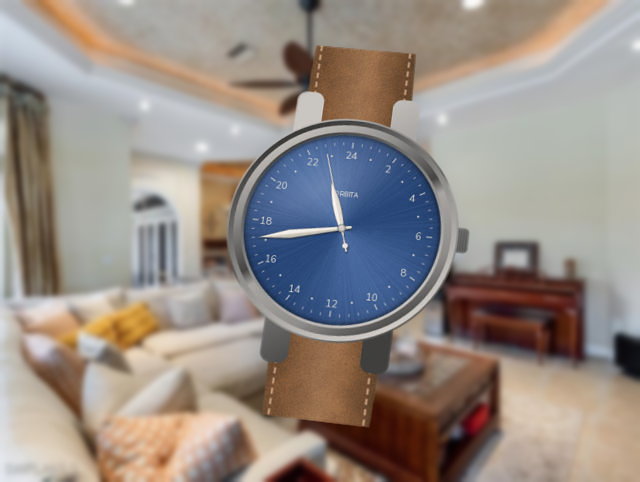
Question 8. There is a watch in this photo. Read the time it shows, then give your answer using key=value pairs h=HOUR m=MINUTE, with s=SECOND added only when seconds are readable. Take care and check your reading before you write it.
h=22 m=42 s=57
